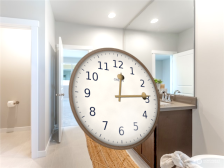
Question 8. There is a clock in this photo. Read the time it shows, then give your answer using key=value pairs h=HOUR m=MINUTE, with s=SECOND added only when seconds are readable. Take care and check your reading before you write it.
h=12 m=14
